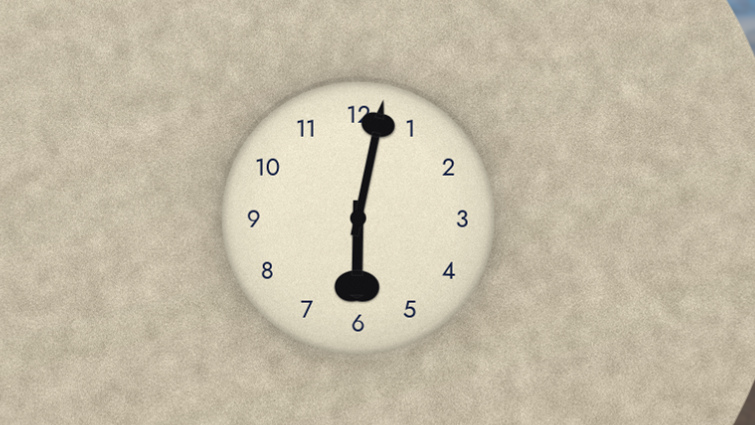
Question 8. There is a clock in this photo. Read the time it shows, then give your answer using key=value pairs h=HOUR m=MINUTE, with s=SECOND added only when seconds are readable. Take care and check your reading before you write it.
h=6 m=2
